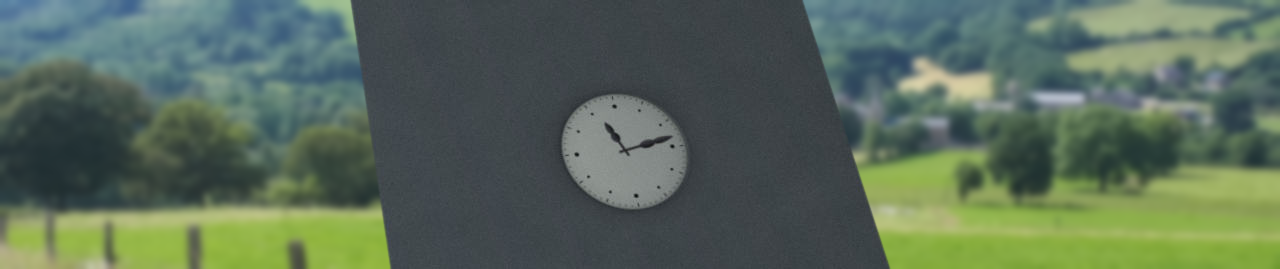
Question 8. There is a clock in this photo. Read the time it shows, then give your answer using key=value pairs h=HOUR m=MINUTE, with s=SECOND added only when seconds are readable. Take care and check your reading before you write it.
h=11 m=13
